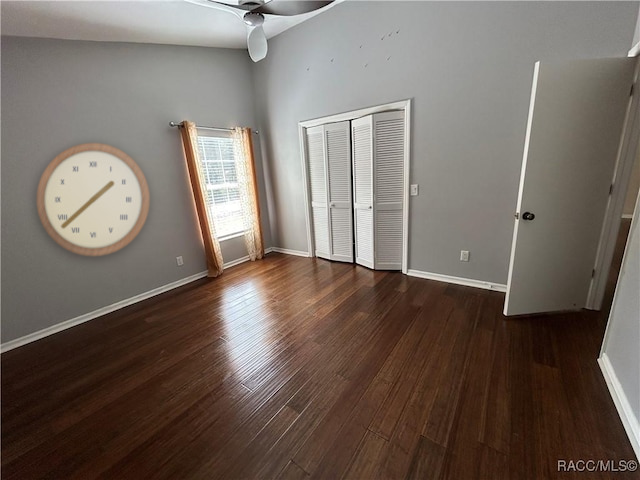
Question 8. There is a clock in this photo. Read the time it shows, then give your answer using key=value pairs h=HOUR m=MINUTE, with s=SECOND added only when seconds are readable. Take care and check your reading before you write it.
h=1 m=38
